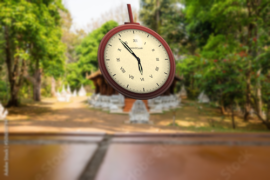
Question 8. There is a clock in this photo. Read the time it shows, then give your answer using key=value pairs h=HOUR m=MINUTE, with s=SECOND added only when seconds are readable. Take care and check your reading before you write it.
h=5 m=54
